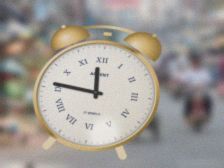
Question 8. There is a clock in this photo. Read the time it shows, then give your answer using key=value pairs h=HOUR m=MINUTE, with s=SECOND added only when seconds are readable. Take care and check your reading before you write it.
h=11 m=46
